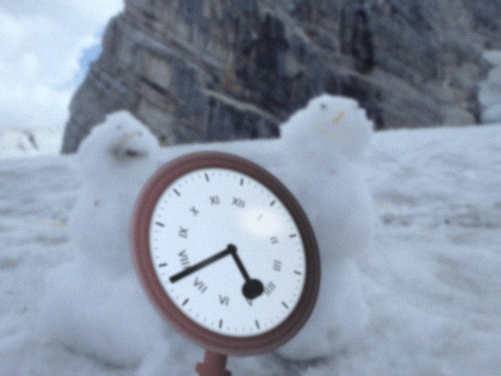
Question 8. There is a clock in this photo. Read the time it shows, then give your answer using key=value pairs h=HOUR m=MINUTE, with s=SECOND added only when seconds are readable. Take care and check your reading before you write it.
h=4 m=38
